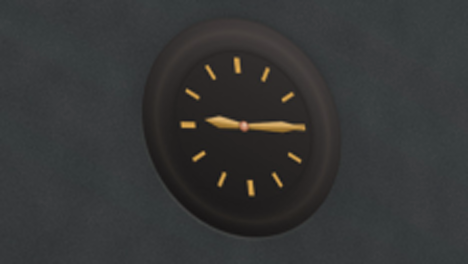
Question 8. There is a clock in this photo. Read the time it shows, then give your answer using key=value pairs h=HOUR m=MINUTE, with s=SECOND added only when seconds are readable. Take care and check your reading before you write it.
h=9 m=15
